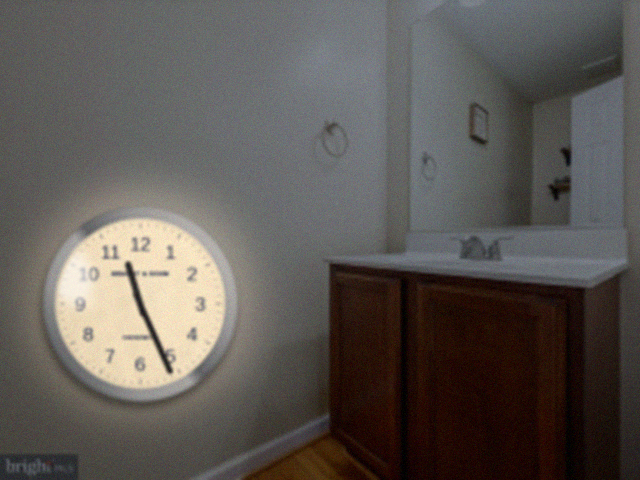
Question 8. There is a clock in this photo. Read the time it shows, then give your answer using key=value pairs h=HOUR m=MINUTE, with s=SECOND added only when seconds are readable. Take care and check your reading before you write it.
h=11 m=26
